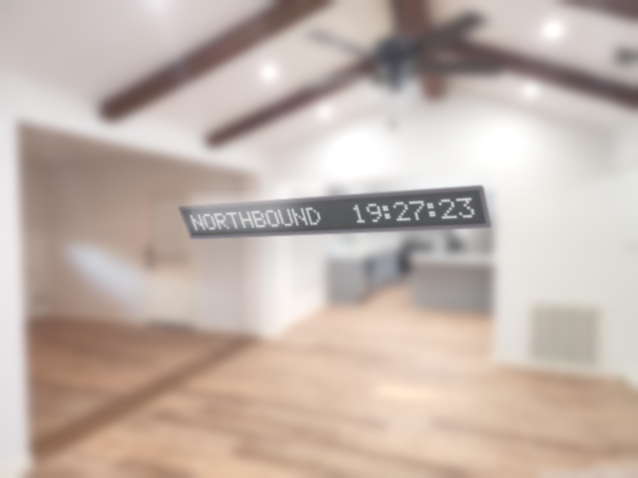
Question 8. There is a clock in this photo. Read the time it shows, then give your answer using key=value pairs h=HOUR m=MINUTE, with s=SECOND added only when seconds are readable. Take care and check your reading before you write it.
h=19 m=27 s=23
